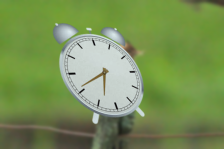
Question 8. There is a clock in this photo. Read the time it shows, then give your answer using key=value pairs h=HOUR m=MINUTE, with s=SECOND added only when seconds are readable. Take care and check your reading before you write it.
h=6 m=41
